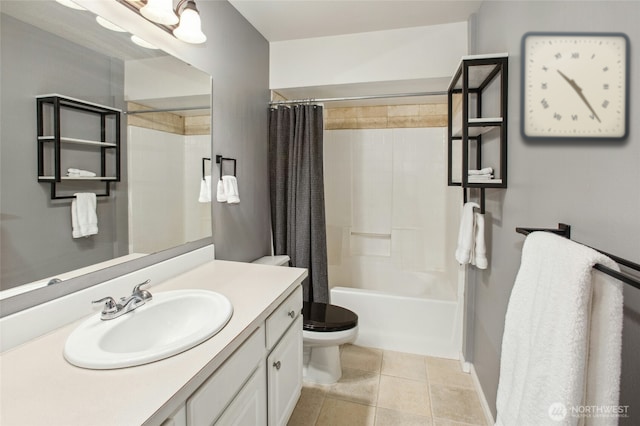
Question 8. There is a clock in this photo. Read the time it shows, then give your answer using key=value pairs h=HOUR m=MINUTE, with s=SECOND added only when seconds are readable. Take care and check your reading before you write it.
h=10 m=24
